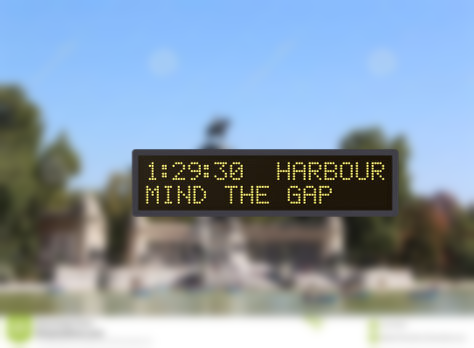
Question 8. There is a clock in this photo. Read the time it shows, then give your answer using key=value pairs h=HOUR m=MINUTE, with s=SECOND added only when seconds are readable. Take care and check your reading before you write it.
h=1 m=29 s=30
